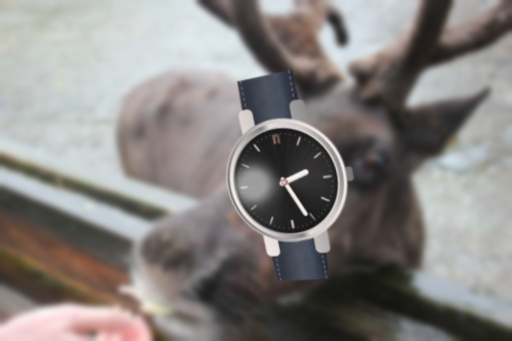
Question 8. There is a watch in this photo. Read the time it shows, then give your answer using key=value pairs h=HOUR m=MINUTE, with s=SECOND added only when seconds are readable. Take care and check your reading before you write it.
h=2 m=26
